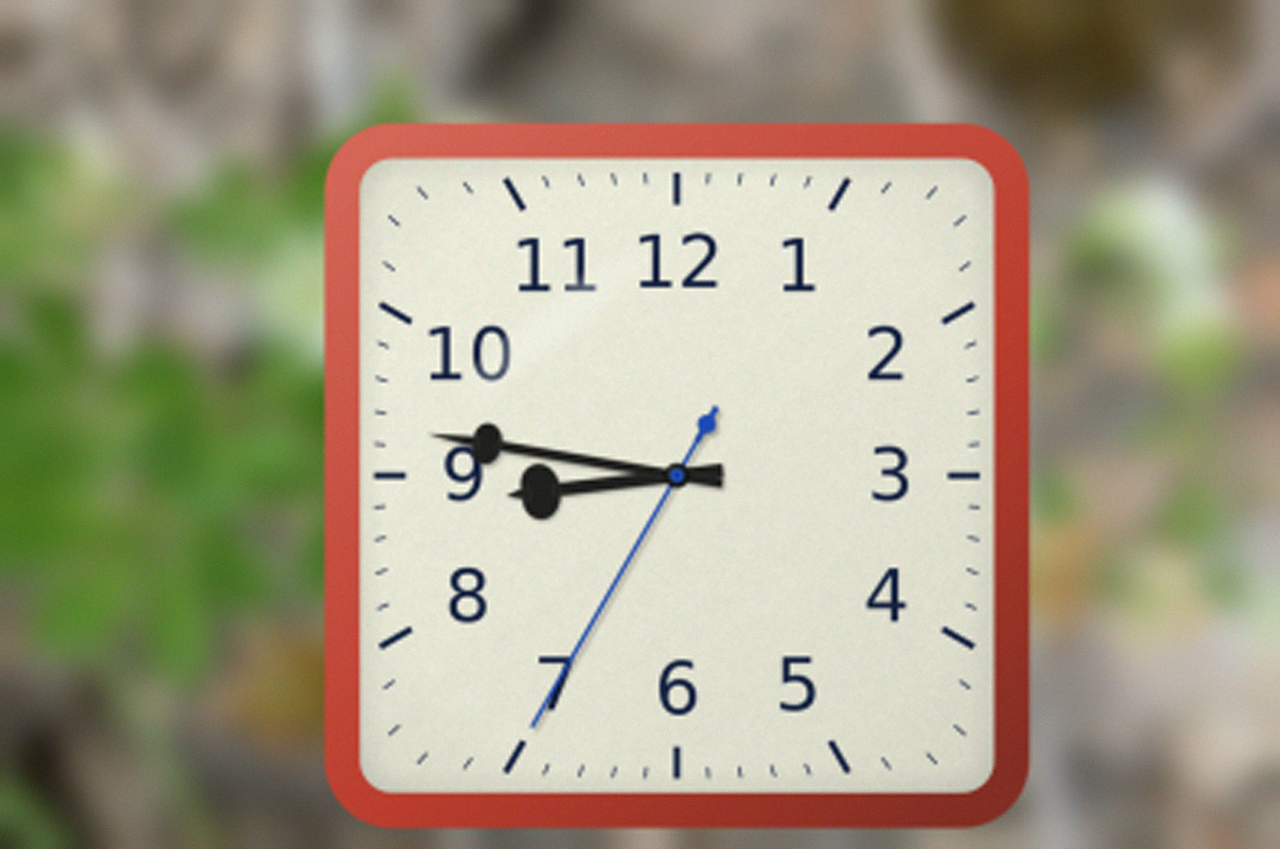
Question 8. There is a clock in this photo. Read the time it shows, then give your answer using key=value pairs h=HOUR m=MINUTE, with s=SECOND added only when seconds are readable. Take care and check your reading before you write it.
h=8 m=46 s=35
